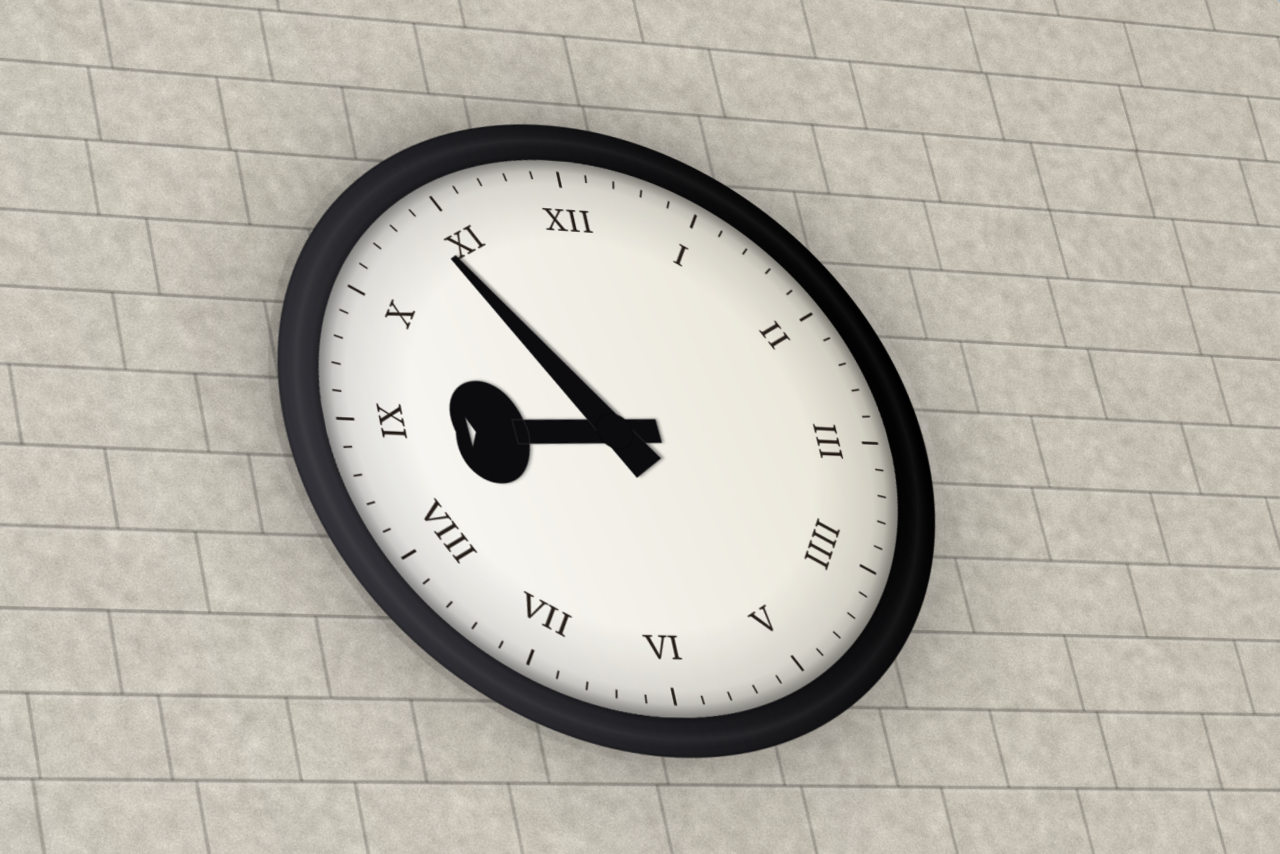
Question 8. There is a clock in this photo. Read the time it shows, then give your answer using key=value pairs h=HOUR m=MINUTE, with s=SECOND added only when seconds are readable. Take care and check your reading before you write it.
h=8 m=54
